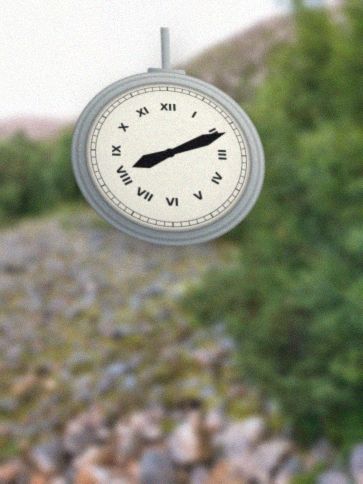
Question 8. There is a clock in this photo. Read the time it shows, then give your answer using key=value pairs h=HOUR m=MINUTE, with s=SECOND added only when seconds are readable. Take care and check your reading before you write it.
h=8 m=11
